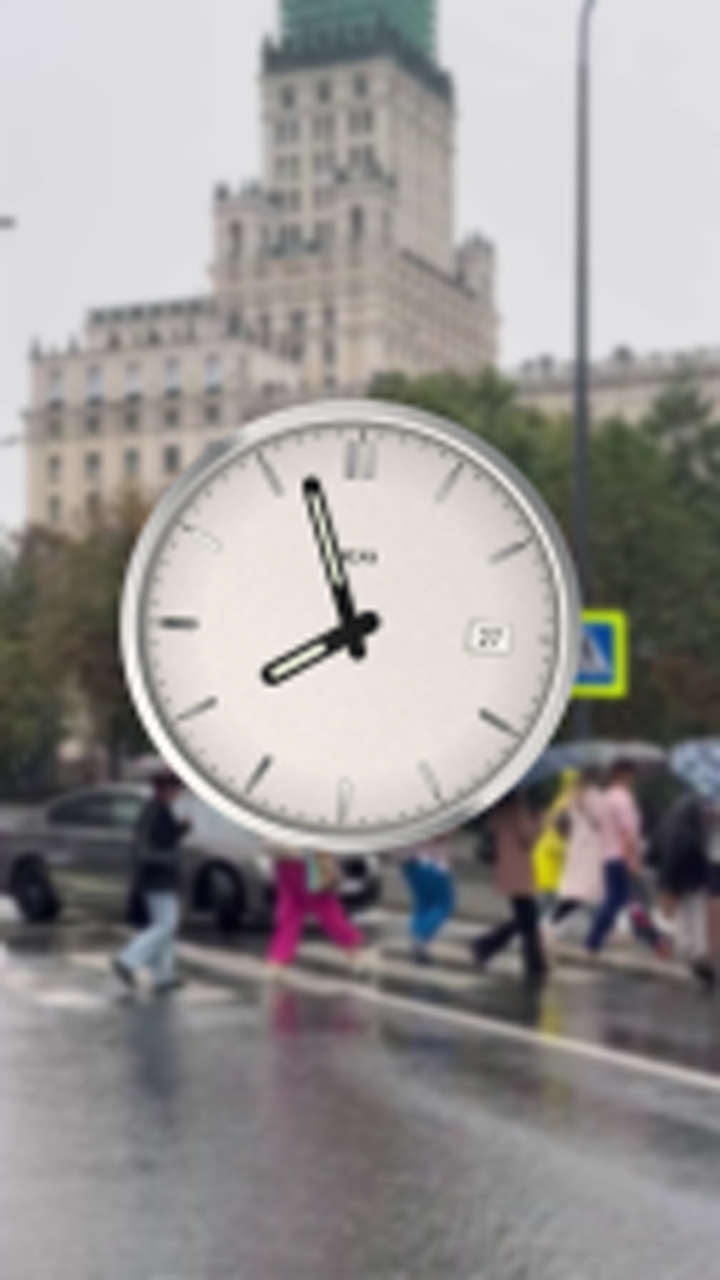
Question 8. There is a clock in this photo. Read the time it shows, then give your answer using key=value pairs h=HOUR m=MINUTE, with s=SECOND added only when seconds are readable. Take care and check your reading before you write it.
h=7 m=57
